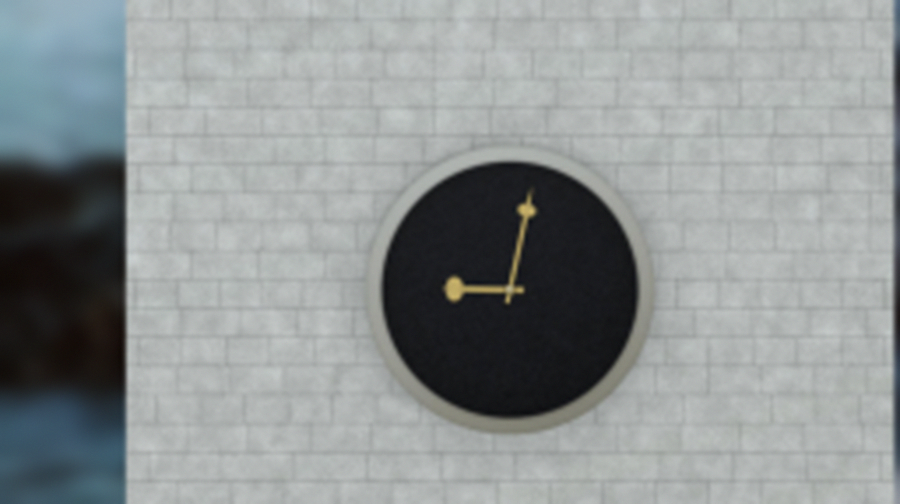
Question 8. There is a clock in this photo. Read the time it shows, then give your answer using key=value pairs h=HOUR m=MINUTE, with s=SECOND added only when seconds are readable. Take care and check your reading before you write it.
h=9 m=2
